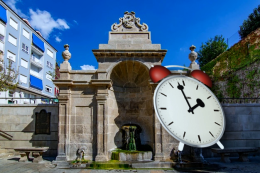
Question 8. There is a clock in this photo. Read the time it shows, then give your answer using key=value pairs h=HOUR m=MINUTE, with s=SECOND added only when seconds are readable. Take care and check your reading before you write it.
h=1 m=58
